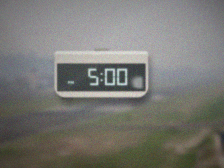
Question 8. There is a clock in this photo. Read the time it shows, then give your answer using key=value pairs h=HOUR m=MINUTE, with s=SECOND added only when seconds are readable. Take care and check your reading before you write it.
h=5 m=0
